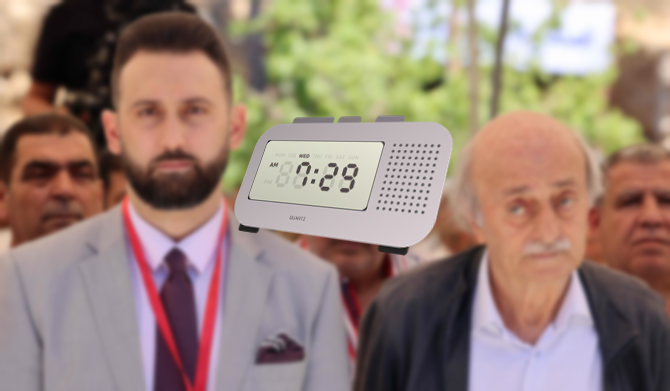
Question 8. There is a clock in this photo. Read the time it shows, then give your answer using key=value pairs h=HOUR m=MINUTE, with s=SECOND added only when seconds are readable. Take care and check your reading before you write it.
h=7 m=29
